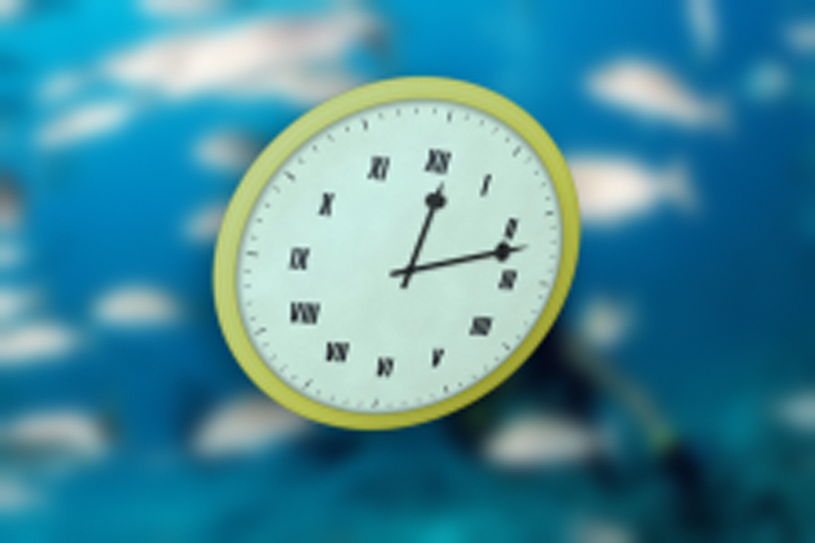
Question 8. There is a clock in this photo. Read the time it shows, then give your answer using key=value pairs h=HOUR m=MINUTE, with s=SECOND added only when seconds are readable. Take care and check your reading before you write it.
h=12 m=12
